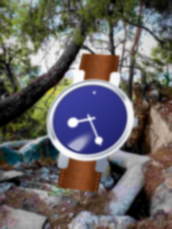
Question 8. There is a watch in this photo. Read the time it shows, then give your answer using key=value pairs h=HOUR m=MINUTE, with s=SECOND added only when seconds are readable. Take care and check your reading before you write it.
h=8 m=25
